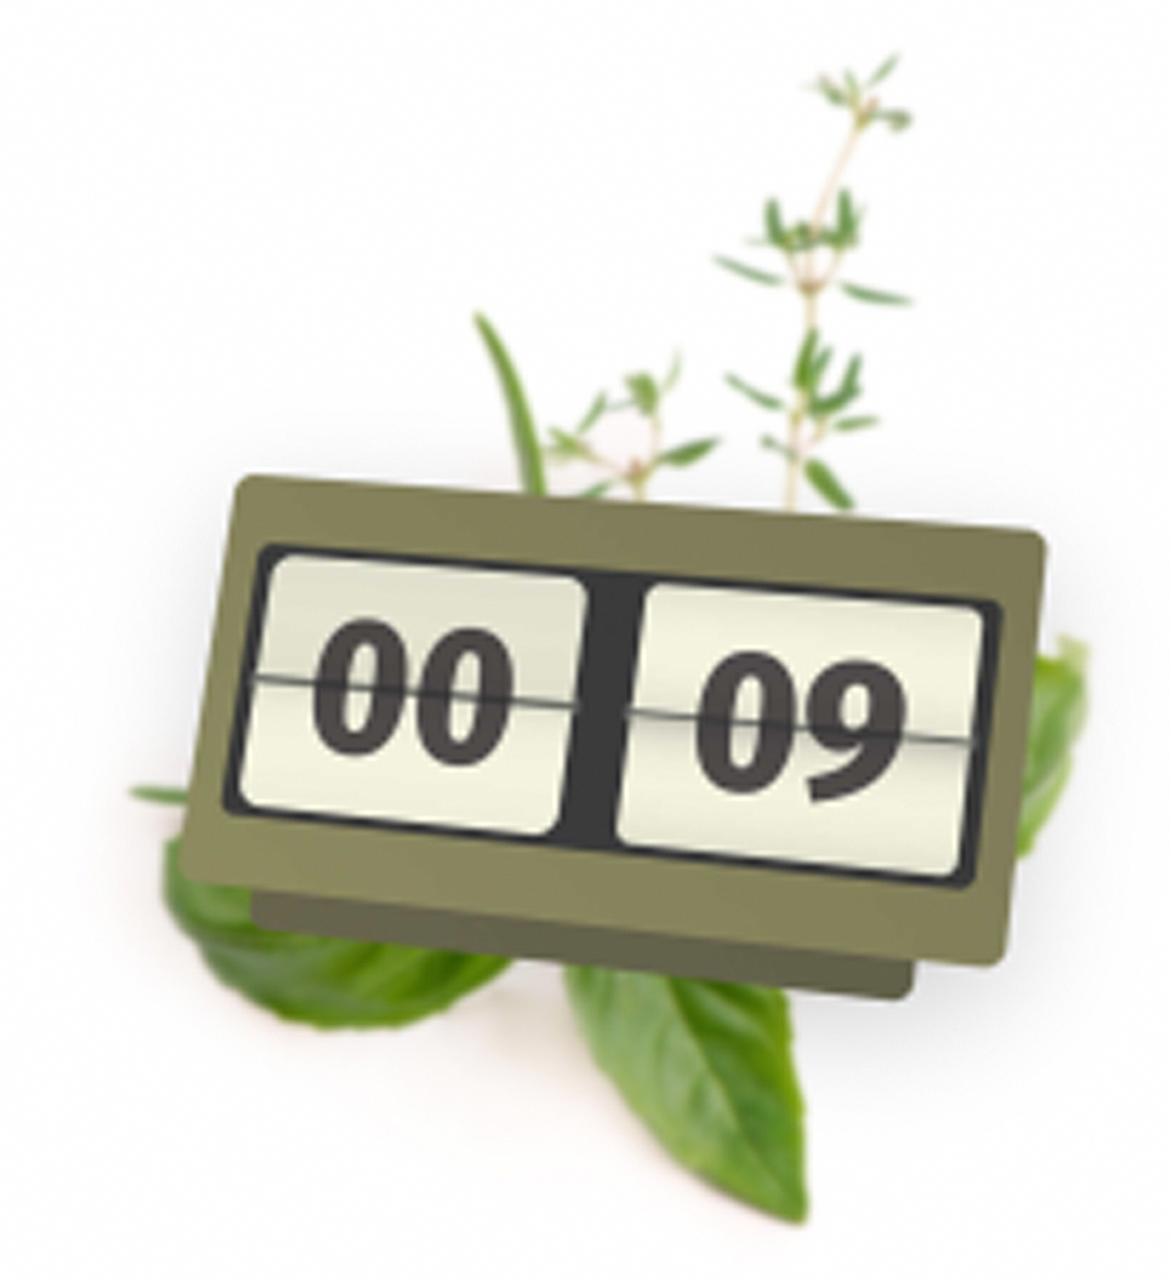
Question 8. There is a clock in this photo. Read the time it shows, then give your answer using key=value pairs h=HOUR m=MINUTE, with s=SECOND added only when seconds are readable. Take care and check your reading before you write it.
h=0 m=9
